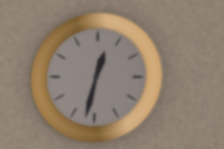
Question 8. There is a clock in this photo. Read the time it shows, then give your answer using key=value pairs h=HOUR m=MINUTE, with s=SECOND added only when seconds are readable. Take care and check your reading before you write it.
h=12 m=32
